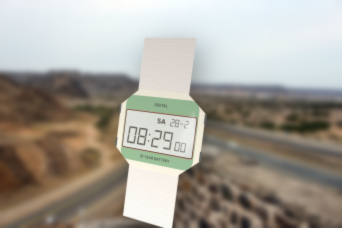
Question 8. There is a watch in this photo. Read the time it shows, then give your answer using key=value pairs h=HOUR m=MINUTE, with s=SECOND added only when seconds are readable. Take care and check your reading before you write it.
h=8 m=29
